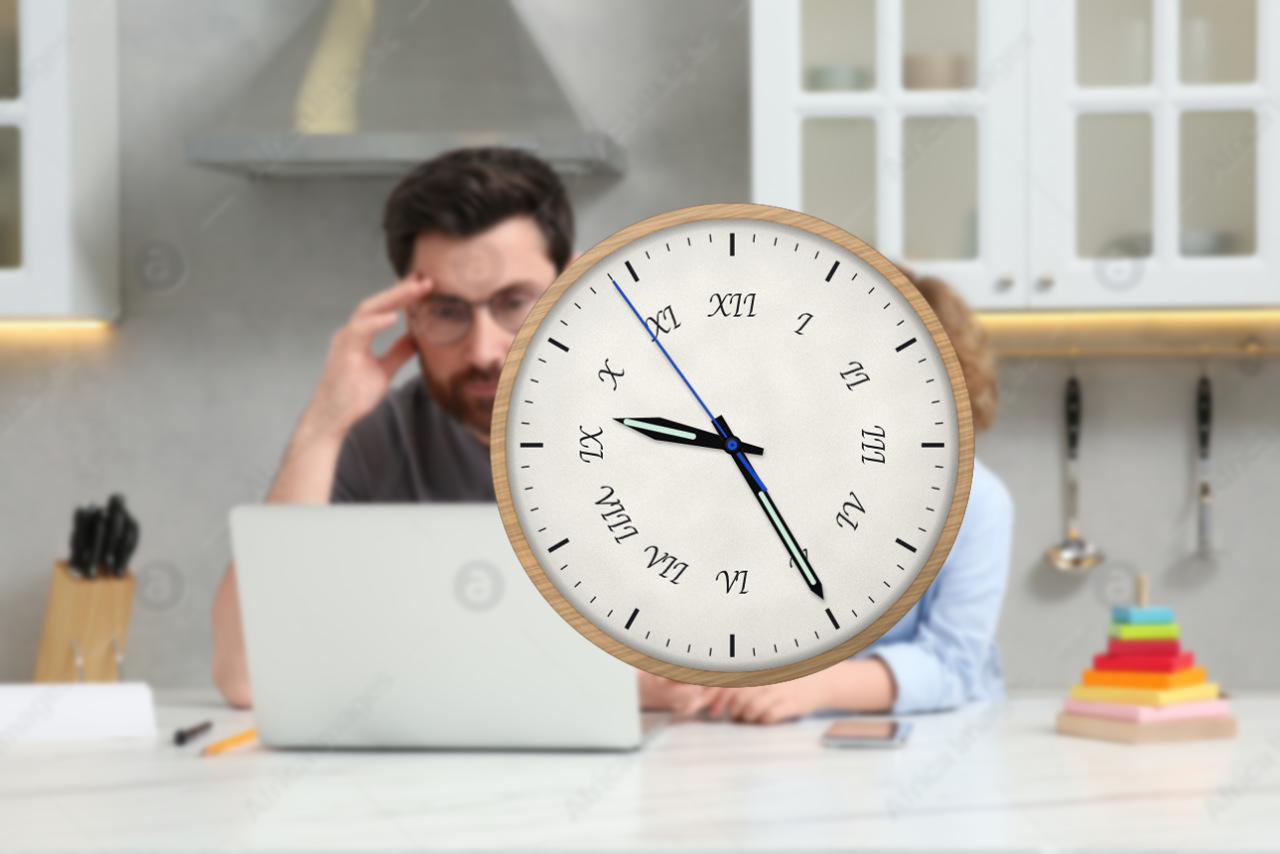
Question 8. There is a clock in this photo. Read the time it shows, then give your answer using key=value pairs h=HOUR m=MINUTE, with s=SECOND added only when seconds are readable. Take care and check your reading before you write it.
h=9 m=24 s=54
